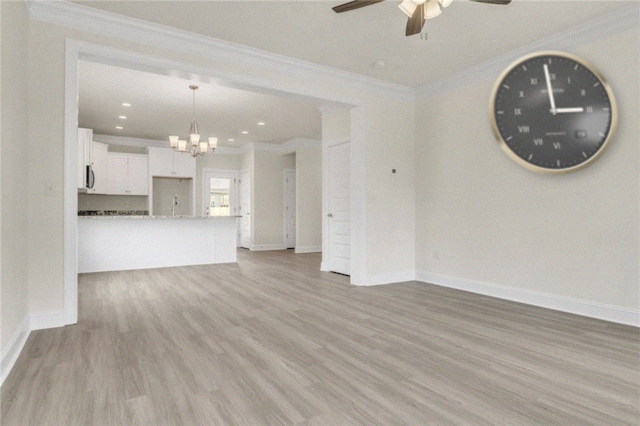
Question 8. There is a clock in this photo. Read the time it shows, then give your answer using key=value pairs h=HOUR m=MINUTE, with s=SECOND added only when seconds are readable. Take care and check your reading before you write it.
h=2 m=59
